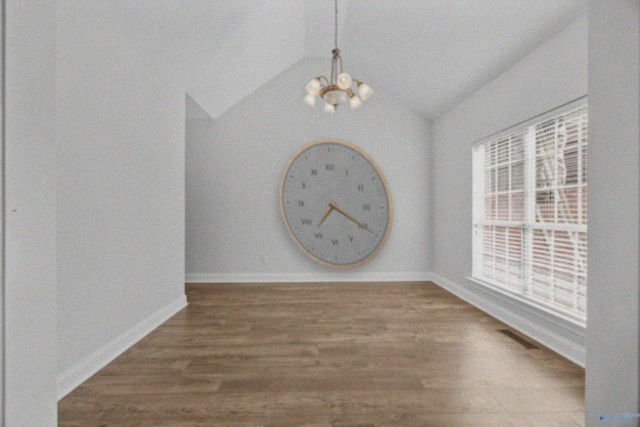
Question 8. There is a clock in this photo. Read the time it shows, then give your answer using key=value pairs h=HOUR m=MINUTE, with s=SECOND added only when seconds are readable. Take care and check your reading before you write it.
h=7 m=20
